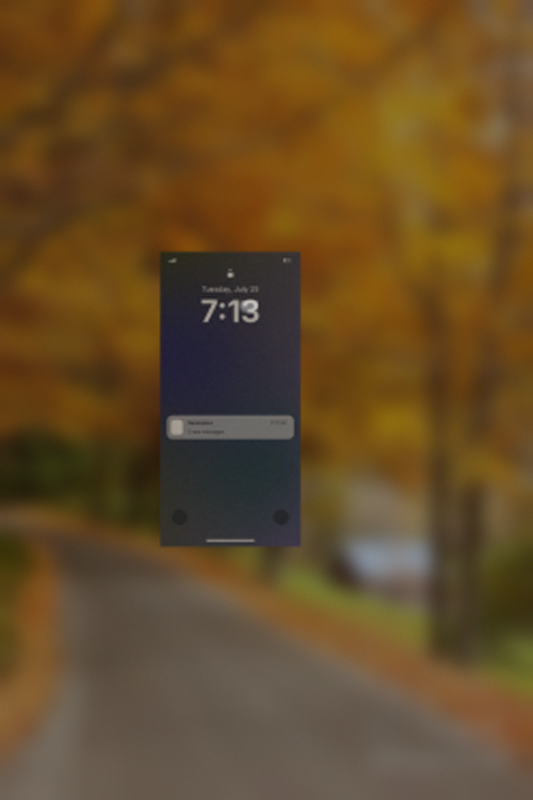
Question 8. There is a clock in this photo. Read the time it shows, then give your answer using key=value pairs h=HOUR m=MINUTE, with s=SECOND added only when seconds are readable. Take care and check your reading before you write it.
h=7 m=13
